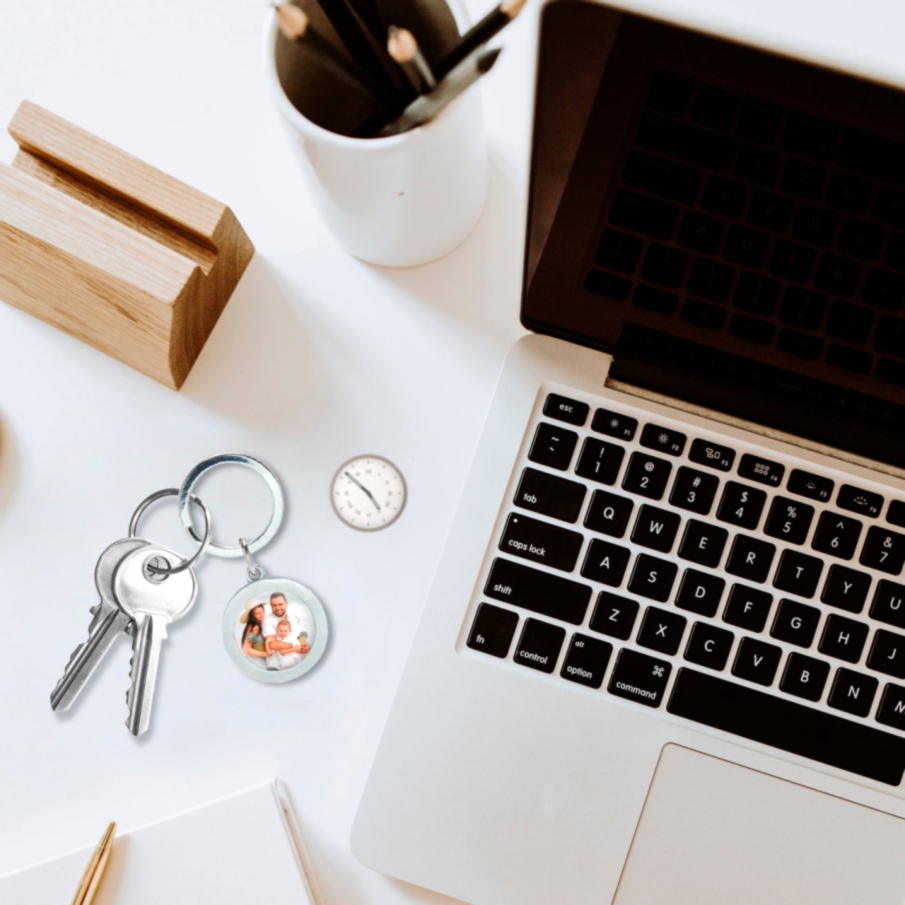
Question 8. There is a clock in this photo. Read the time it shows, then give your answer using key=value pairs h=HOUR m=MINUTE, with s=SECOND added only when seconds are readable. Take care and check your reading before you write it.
h=4 m=52
